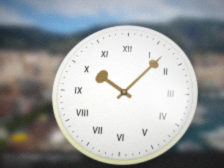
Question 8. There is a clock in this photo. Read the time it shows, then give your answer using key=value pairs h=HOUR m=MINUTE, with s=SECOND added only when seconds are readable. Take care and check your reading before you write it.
h=10 m=7
